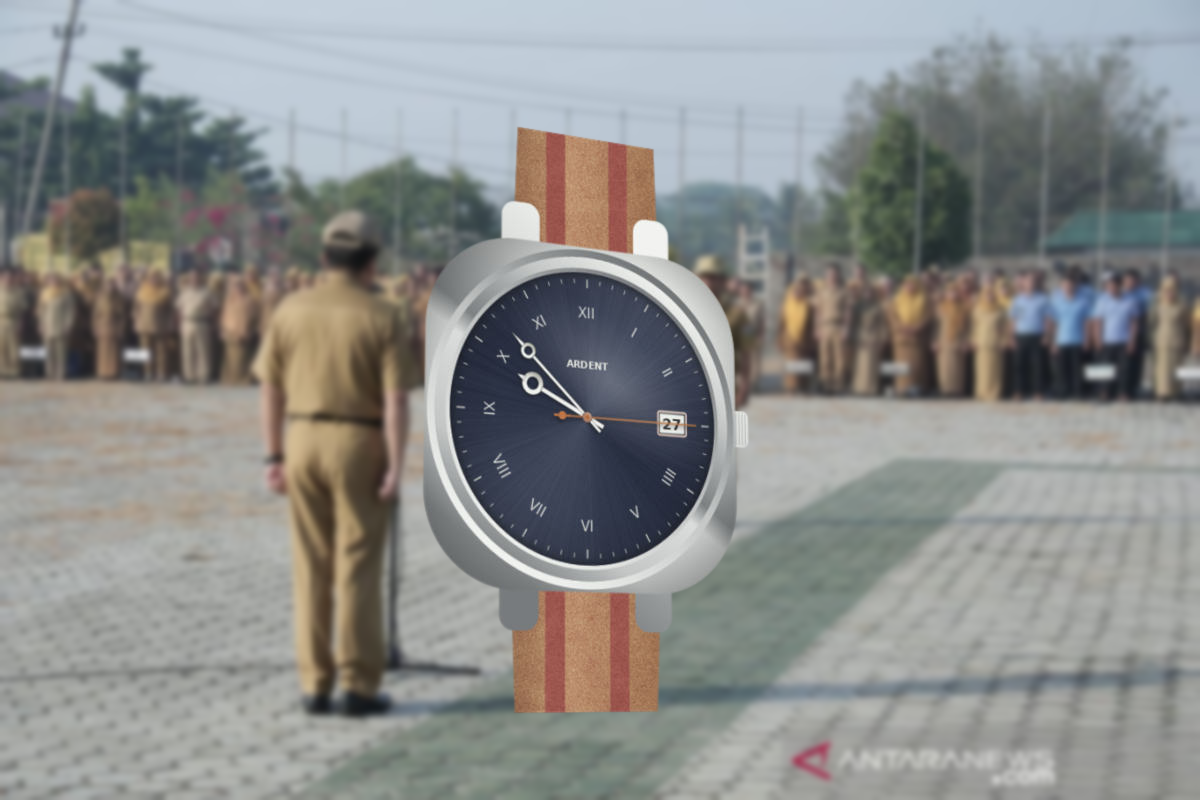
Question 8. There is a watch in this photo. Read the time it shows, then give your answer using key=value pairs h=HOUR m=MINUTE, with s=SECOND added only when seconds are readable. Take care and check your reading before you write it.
h=9 m=52 s=15
